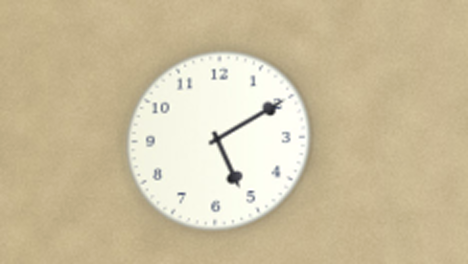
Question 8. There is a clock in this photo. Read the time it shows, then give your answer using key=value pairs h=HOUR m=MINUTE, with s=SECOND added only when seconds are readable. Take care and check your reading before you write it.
h=5 m=10
